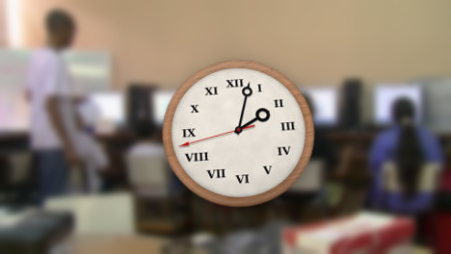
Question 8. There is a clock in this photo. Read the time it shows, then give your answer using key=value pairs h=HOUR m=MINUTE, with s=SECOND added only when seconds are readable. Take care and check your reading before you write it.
h=2 m=2 s=43
